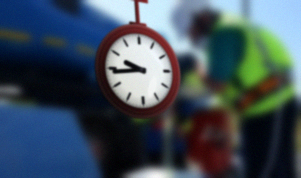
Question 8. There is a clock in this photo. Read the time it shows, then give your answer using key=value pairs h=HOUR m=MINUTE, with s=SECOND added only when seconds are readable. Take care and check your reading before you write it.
h=9 m=44
